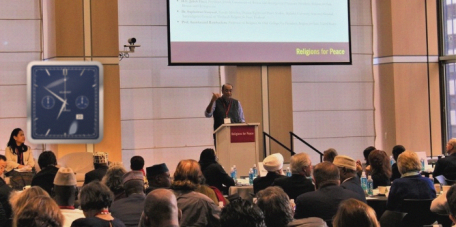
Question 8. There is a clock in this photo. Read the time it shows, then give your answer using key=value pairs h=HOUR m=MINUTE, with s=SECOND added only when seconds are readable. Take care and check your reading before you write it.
h=6 m=51
